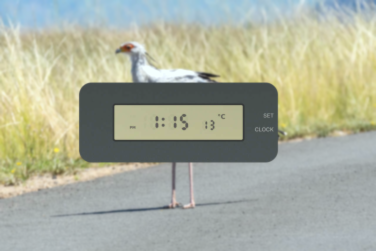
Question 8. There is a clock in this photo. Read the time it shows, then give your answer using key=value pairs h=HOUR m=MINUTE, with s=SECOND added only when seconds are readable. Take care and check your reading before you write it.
h=1 m=15
